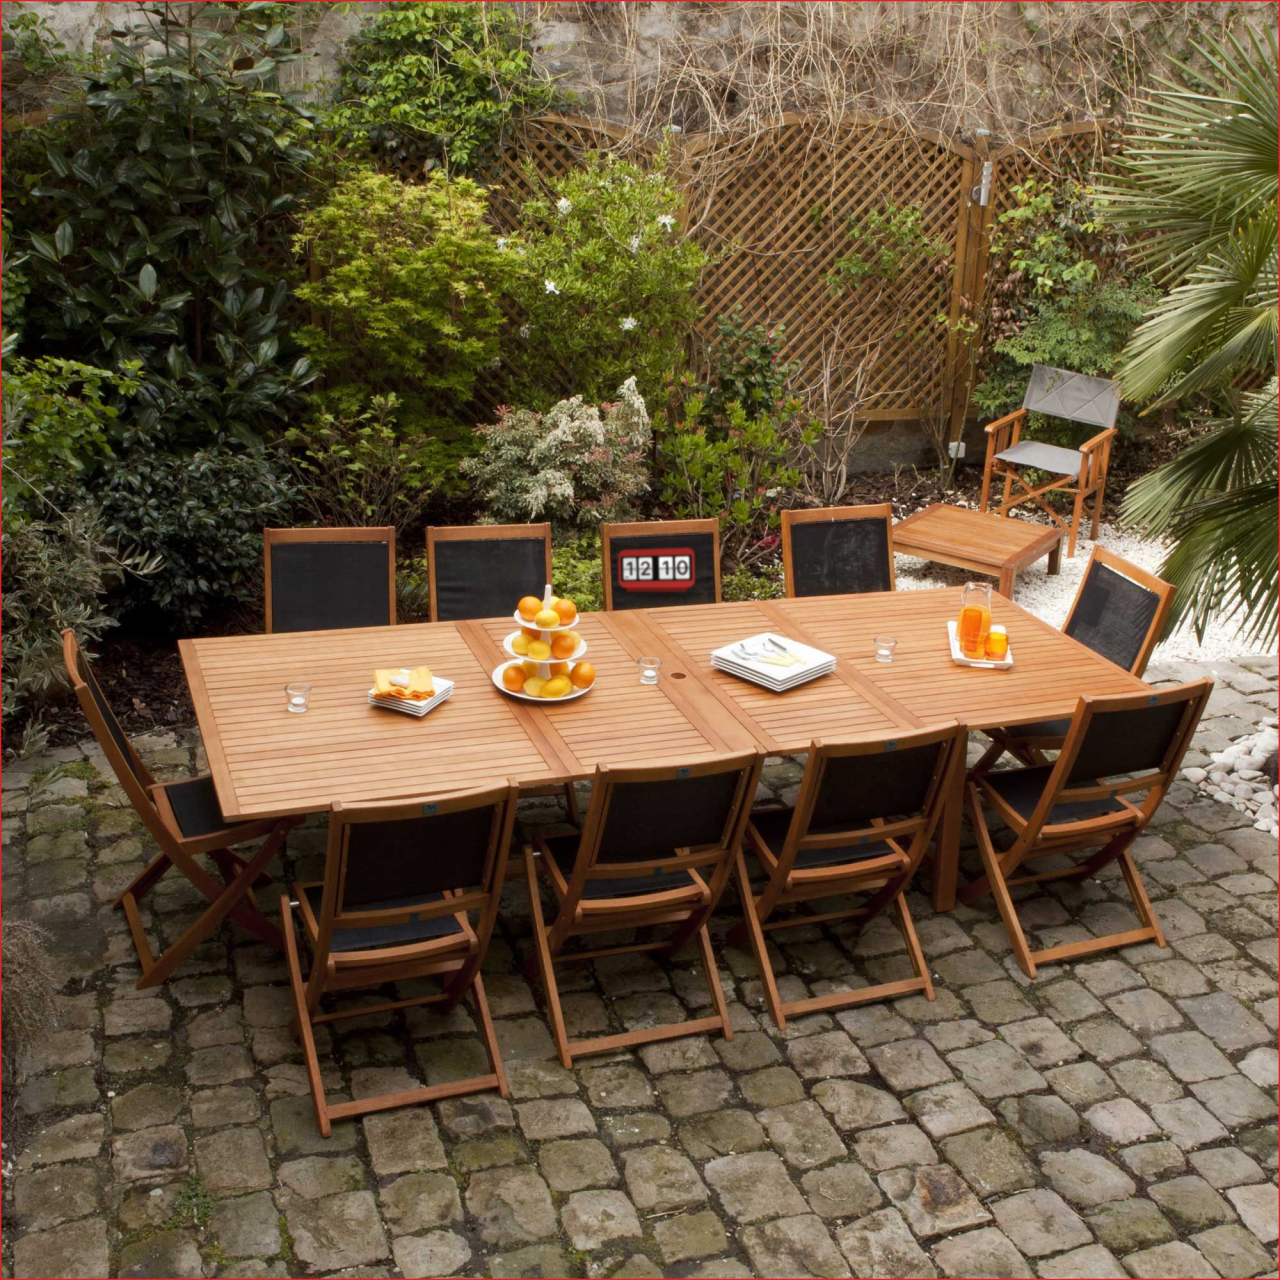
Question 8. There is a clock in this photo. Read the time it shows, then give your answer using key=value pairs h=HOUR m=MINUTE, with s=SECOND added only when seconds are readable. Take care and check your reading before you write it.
h=12 m=10
